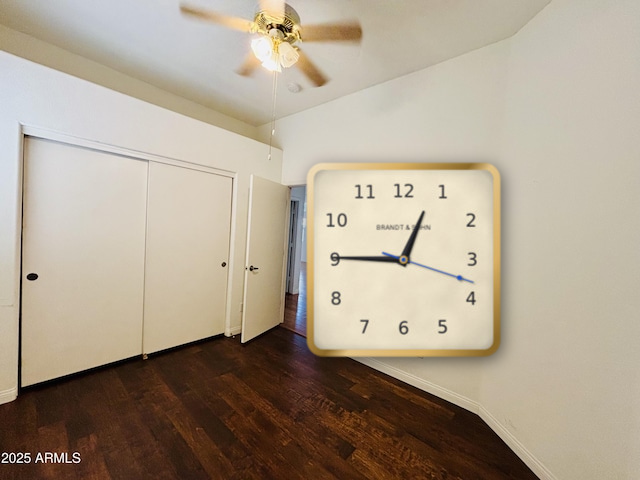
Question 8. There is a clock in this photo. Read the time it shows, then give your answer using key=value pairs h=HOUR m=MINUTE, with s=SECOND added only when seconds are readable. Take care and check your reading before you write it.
h=12 m=45 s=18
